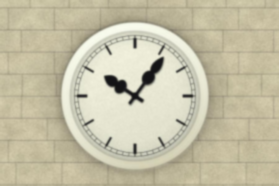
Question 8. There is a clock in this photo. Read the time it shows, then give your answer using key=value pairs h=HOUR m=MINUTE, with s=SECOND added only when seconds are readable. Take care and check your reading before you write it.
h=10 m=6
